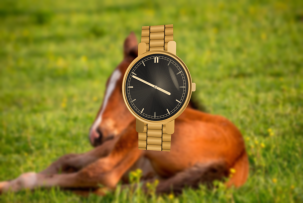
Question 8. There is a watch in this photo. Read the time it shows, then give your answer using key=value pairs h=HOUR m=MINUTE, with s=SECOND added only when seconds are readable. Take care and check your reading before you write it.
h=3 m=49
